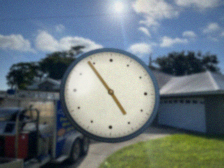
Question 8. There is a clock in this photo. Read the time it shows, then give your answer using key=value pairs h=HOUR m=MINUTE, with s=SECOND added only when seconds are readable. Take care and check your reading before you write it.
h=4 m=54
